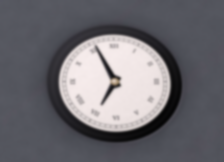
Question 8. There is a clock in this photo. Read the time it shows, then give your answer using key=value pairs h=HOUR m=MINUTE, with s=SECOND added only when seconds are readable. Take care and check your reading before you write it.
h=6 m=56
